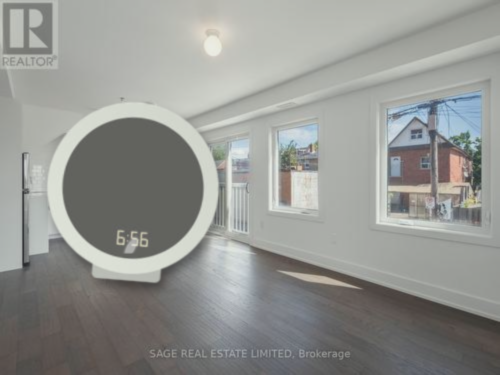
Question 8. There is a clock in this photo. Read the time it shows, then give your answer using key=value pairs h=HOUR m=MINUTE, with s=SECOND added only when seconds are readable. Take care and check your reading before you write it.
h=6 m=56
